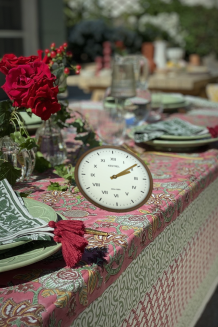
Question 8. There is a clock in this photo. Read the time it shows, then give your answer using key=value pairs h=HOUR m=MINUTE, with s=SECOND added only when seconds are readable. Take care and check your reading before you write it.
h=2 m=9
